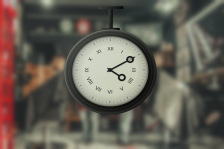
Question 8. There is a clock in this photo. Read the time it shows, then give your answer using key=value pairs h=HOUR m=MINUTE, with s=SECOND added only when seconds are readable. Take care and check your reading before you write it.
h=4 m=10
